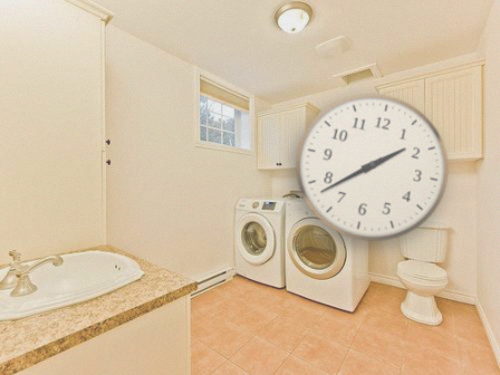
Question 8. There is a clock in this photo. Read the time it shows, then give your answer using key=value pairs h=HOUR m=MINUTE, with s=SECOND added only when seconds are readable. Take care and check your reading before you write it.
h=1 m=38
